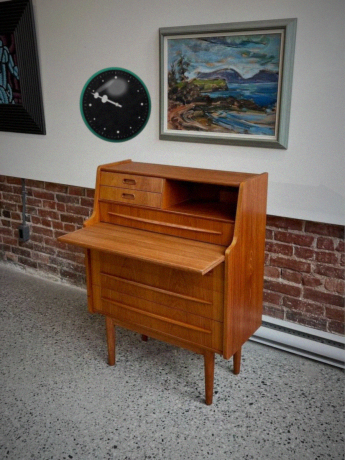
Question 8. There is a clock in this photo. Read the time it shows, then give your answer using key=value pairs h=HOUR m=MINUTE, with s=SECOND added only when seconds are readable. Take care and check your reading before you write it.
h=9 m=49
